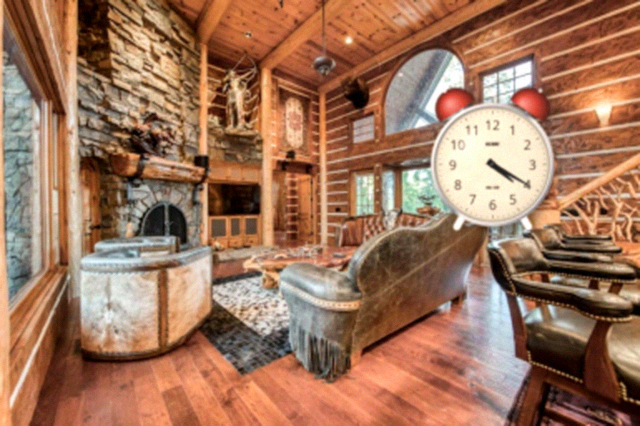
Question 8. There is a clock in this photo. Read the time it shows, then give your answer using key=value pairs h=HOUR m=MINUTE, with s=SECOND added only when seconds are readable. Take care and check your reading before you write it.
h=4 m=20
